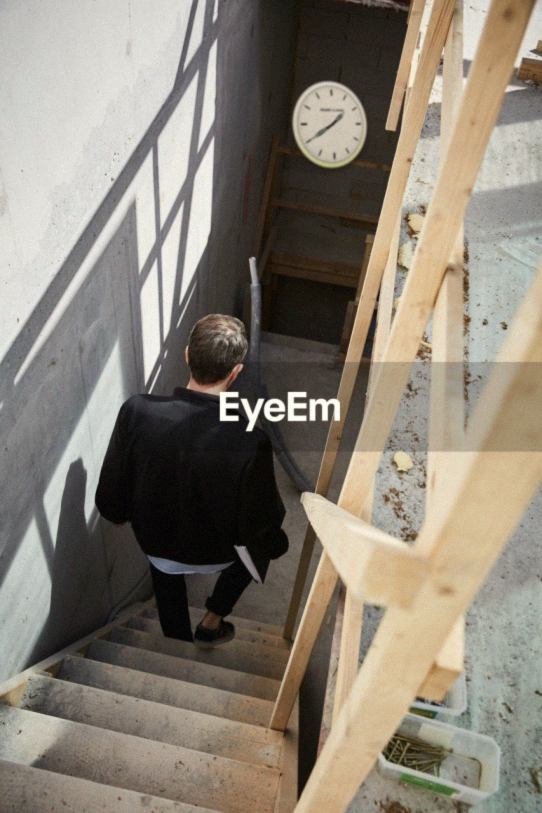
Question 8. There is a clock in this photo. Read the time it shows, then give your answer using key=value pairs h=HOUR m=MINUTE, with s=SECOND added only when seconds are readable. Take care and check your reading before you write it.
h=1 m=40
